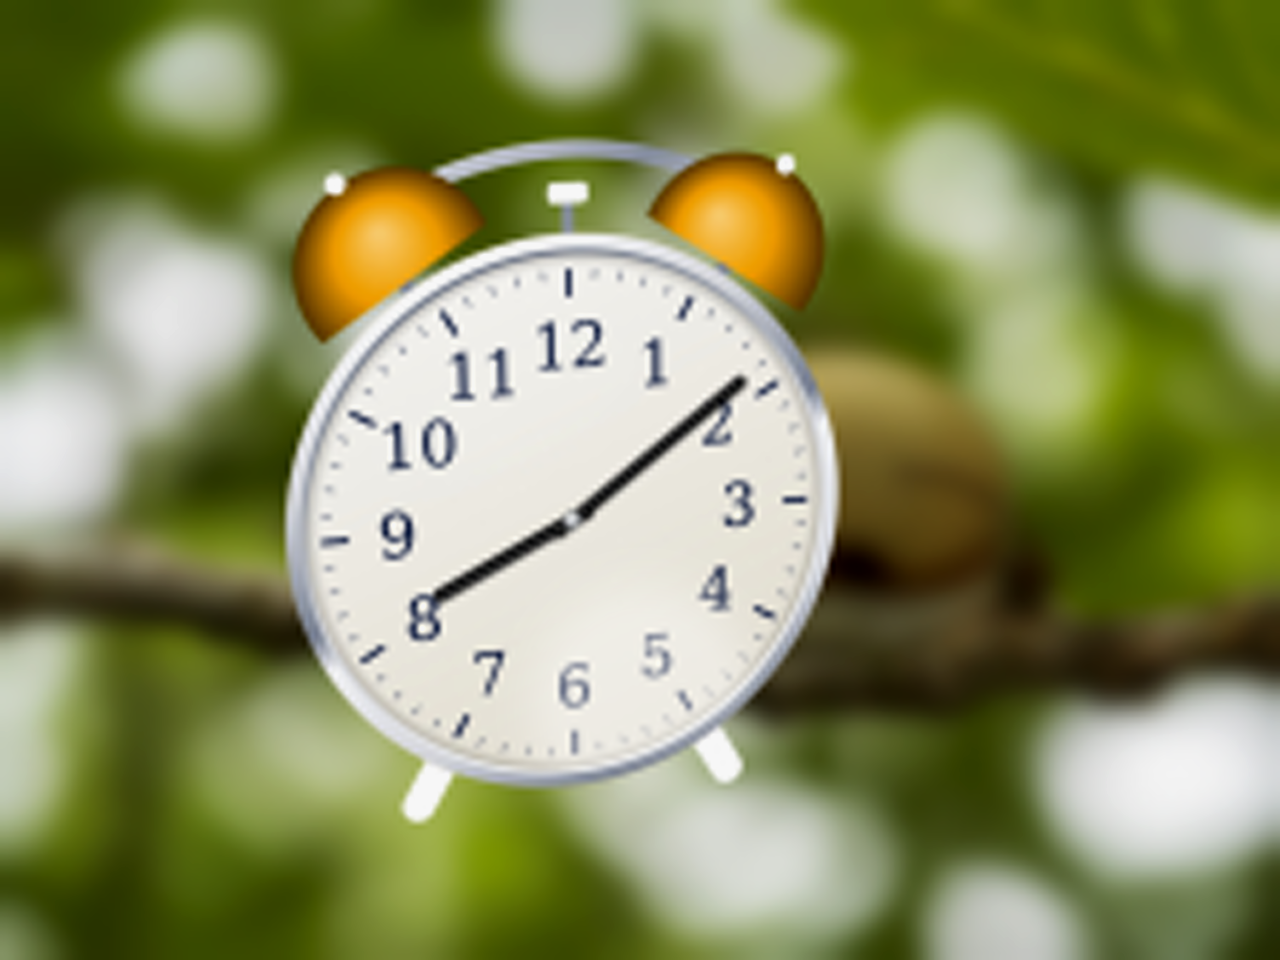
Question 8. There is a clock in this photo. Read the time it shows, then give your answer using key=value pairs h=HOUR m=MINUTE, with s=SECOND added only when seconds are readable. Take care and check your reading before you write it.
h=8 m=9
